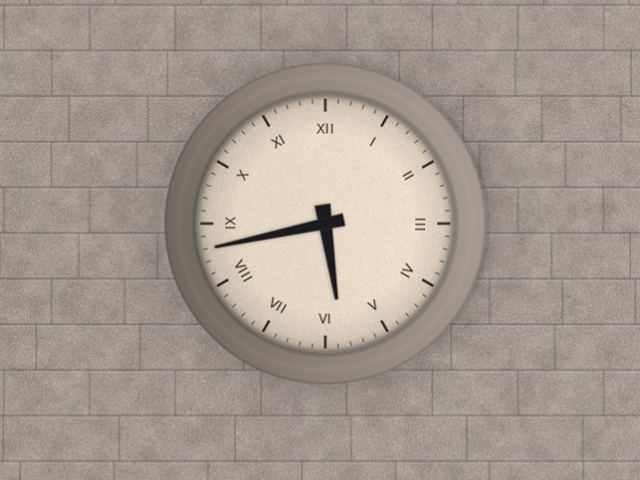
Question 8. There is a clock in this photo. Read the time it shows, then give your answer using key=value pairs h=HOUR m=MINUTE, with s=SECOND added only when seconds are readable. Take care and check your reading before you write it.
h=5 m=43
